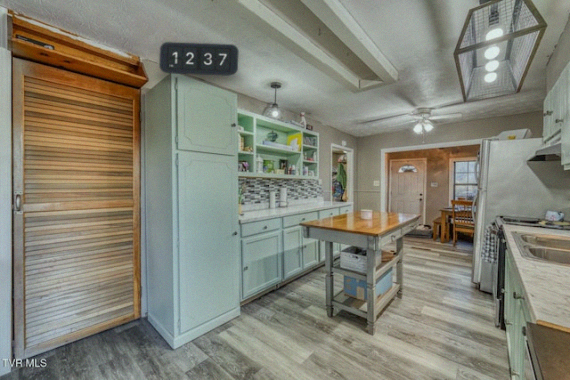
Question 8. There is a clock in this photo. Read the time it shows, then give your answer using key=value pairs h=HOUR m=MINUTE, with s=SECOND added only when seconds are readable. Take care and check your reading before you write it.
h=12 m=37
